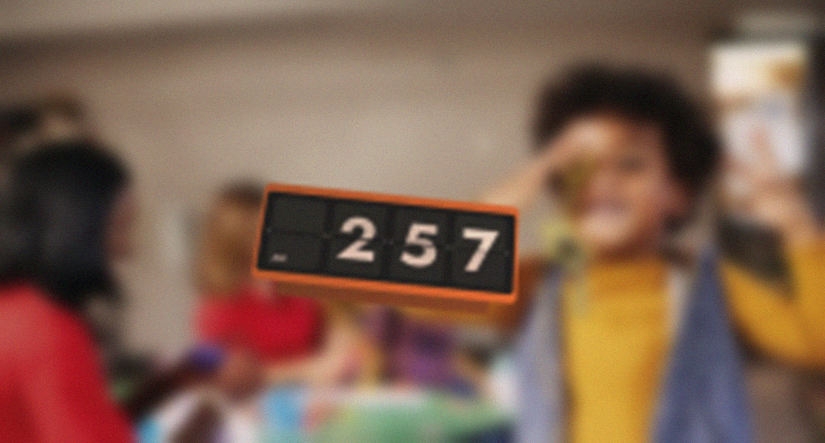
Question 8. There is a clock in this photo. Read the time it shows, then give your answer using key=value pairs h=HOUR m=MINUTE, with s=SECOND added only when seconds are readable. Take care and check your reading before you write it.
h=2 m=57
